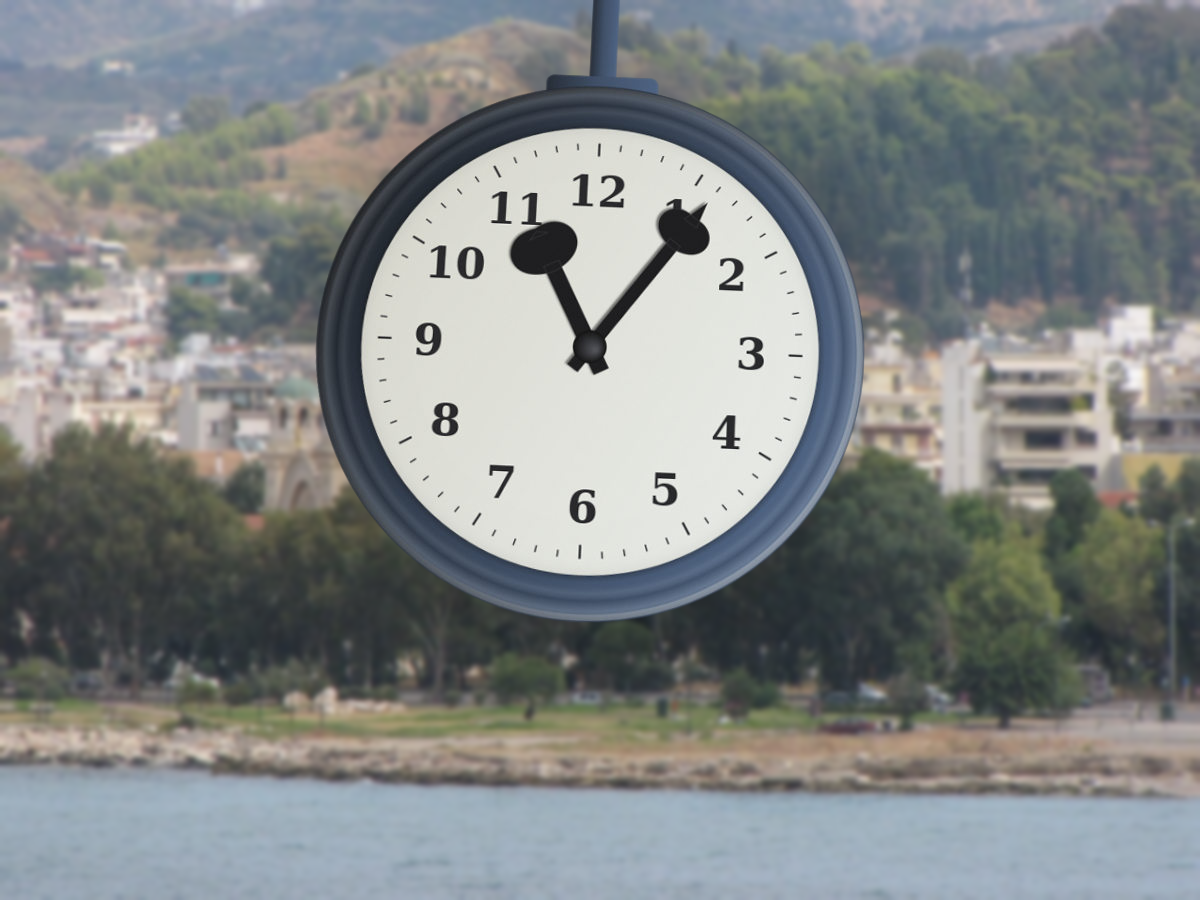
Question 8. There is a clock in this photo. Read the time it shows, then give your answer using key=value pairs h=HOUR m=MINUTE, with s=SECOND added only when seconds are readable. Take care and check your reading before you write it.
h=11 m=6
